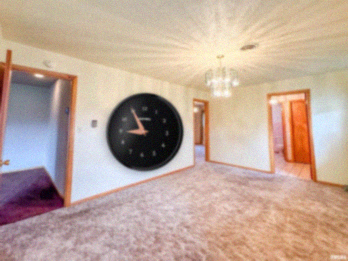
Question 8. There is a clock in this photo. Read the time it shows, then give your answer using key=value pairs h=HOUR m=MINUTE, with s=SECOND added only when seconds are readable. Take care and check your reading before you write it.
h=8 m=55
